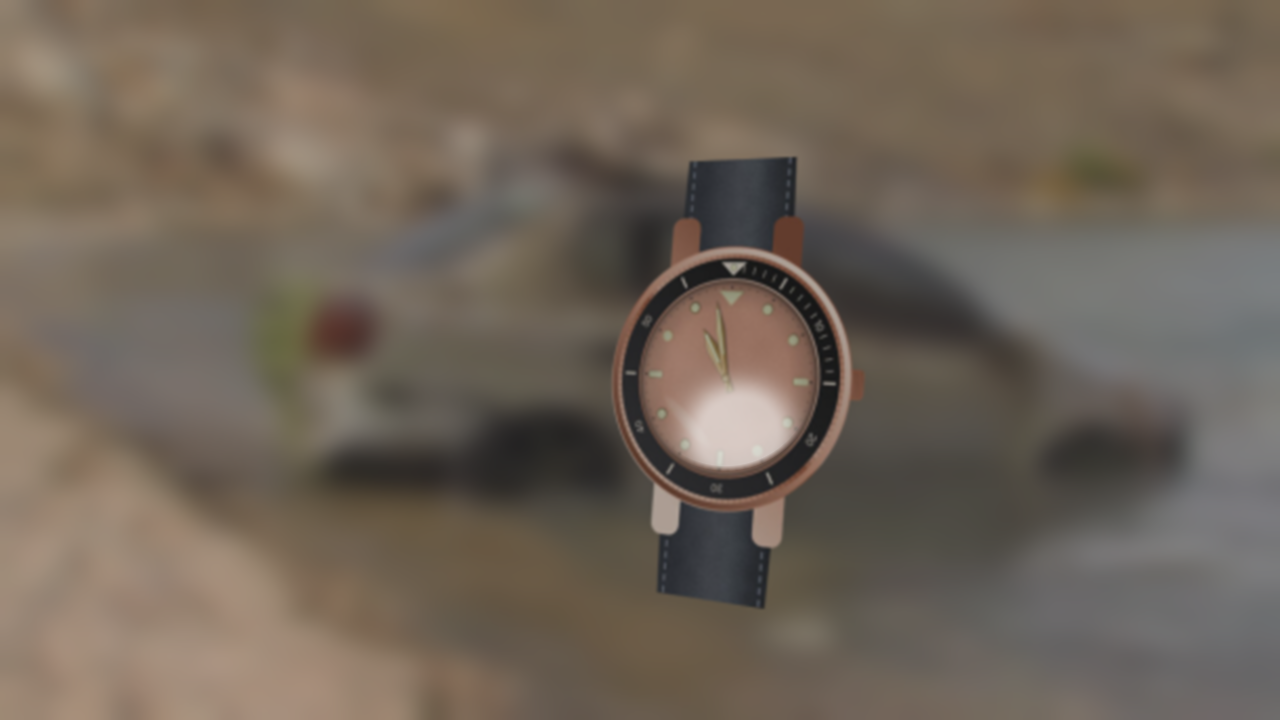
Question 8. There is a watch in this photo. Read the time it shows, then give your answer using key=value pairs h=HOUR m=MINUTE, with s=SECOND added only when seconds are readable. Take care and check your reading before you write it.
h=10 m=58
